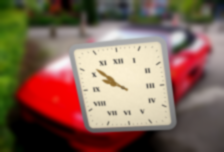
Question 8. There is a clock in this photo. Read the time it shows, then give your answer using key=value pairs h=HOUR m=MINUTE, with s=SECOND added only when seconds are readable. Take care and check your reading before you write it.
h=9 m=52
